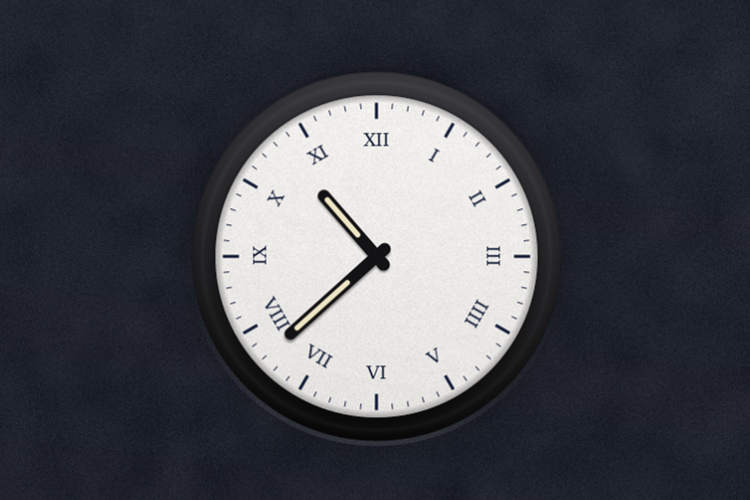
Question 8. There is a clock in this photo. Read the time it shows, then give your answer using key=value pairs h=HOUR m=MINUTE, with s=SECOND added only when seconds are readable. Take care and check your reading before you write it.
h=10 m=38
